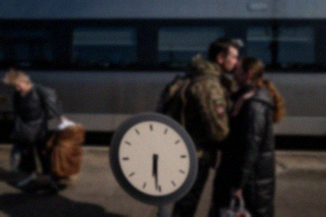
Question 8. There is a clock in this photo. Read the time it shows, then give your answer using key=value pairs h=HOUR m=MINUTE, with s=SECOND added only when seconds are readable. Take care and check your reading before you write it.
h=6 m=31
